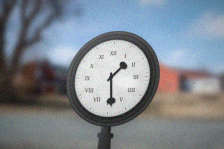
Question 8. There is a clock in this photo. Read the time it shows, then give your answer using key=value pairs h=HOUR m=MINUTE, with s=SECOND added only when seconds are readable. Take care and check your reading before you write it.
h=1 m=29
